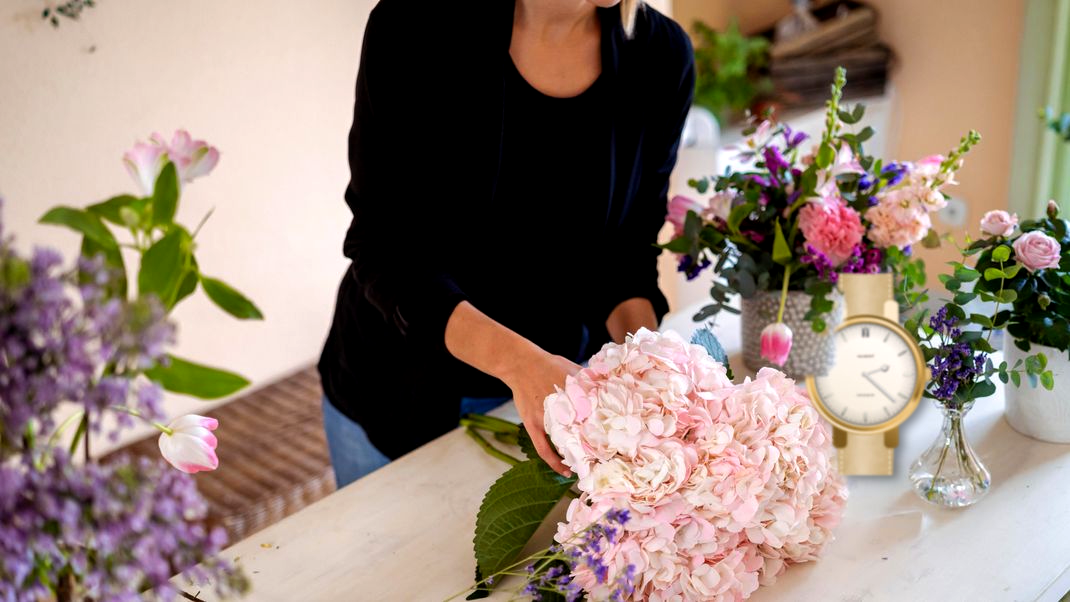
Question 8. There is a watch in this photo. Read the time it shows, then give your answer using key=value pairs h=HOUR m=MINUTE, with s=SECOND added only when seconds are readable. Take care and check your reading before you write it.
h=2 m=22
